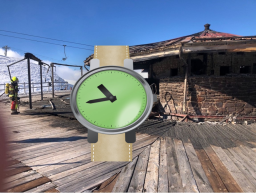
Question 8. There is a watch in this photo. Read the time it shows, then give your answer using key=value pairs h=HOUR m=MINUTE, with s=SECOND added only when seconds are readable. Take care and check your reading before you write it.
h=10 m=43
